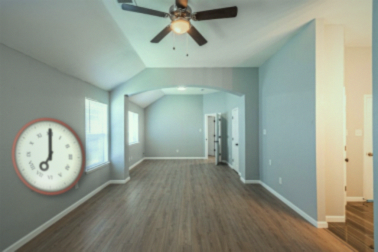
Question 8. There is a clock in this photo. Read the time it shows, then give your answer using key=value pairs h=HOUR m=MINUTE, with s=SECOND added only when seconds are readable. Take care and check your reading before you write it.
h=7 m=0
